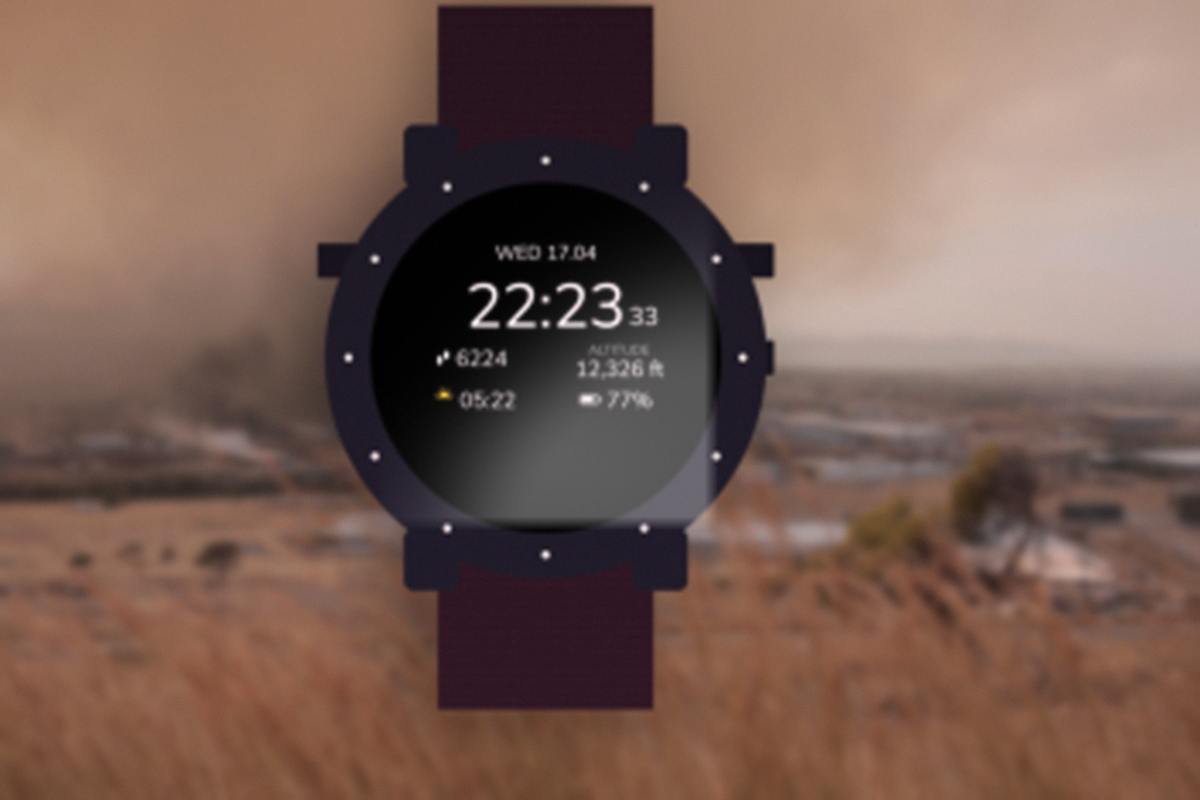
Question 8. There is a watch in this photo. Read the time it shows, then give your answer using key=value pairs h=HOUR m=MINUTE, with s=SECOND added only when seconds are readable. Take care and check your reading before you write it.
h=22 m=23
